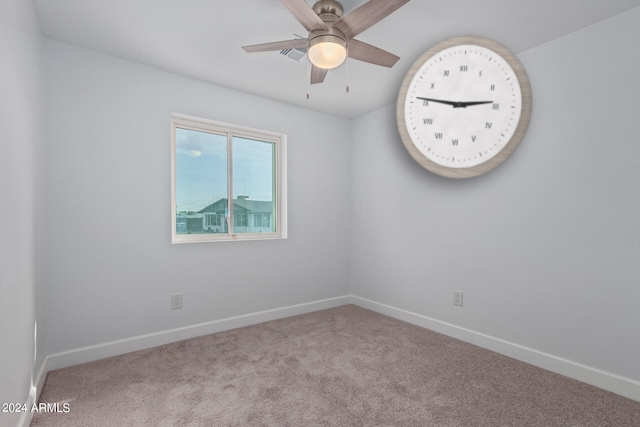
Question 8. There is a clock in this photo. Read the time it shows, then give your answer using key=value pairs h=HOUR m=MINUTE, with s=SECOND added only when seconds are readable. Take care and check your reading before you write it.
h=2 m=46
